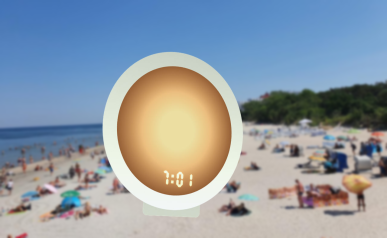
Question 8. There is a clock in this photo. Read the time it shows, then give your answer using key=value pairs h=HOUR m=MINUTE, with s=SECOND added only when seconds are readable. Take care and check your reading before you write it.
h=7 m=1
